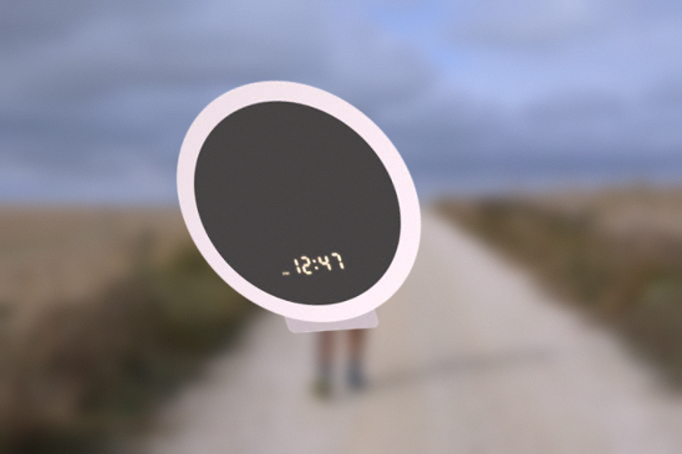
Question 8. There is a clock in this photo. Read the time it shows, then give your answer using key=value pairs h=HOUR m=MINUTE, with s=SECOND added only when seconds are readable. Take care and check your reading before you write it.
h=12 m=47
